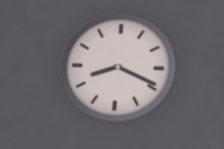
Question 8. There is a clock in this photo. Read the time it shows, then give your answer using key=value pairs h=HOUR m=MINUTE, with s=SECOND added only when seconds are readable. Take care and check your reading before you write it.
h=8 m=19
